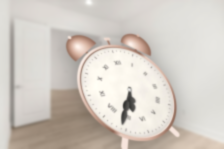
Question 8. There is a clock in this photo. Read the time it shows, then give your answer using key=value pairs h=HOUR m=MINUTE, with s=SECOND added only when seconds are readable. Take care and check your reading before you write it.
h=6 m=36
